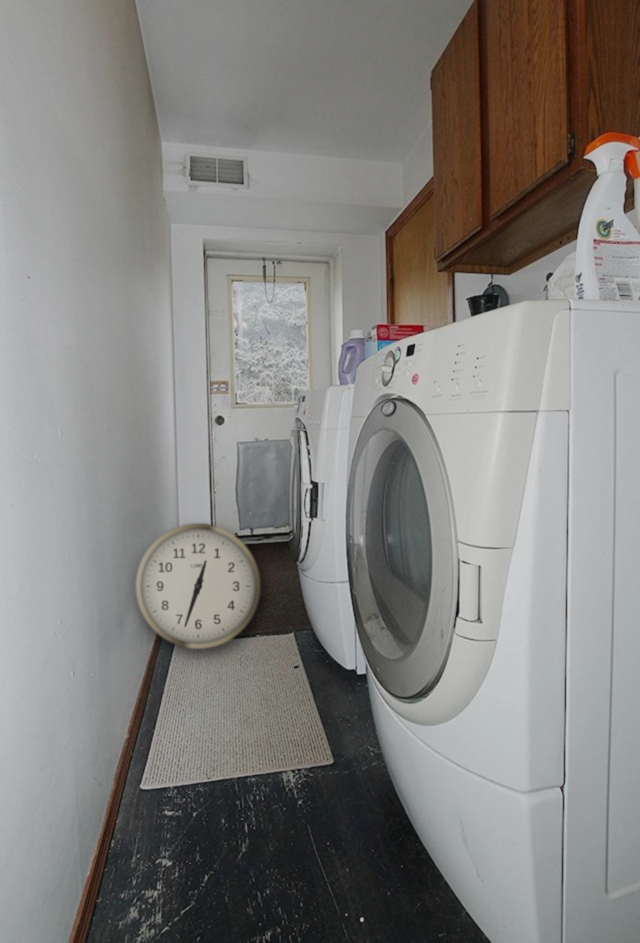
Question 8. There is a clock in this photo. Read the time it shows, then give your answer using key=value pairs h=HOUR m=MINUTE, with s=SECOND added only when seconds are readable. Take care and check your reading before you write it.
h=12 m=33
